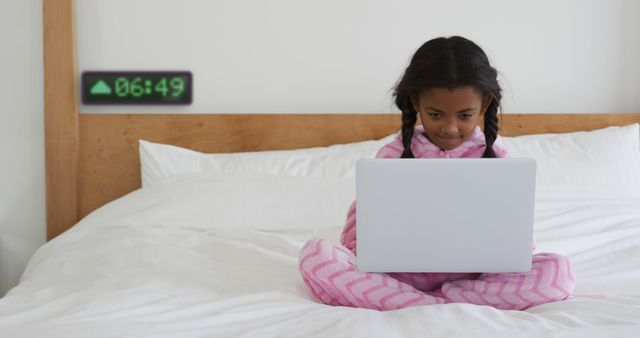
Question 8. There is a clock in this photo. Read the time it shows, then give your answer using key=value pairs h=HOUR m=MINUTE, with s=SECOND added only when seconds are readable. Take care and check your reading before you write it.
h=6 m=49
